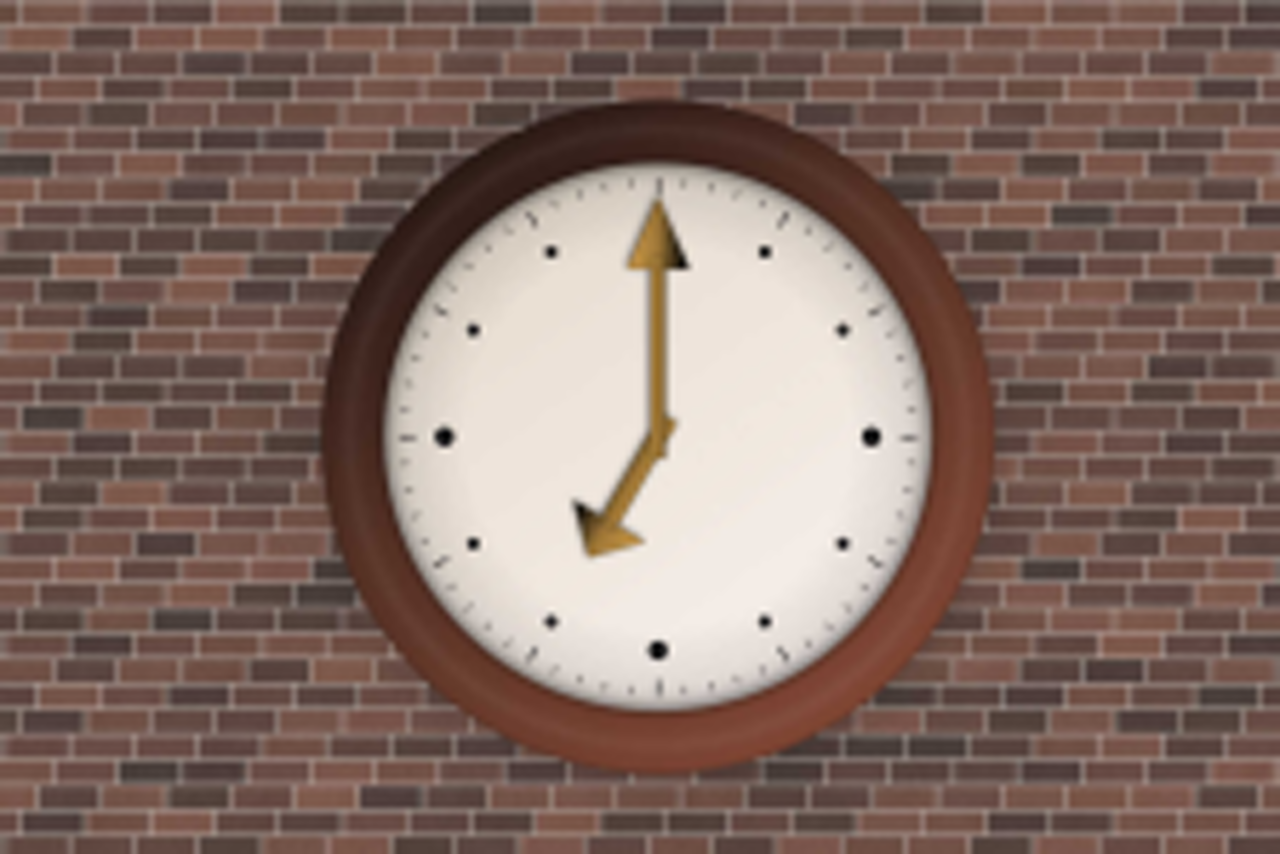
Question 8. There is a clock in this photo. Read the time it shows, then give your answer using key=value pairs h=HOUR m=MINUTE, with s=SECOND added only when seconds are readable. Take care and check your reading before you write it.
h=7 m=0
